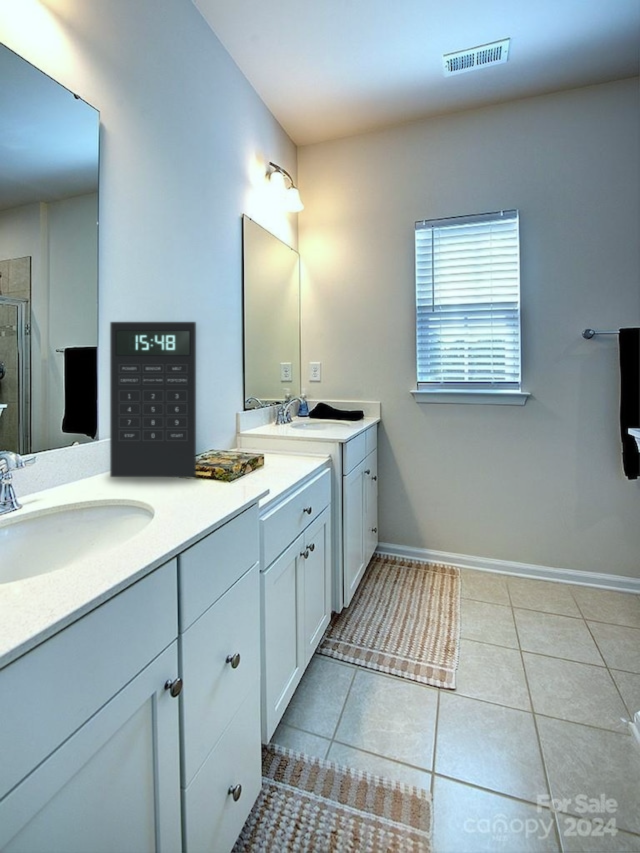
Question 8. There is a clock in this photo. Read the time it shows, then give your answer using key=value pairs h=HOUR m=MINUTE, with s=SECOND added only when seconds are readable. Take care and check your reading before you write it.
h=15 m=48
